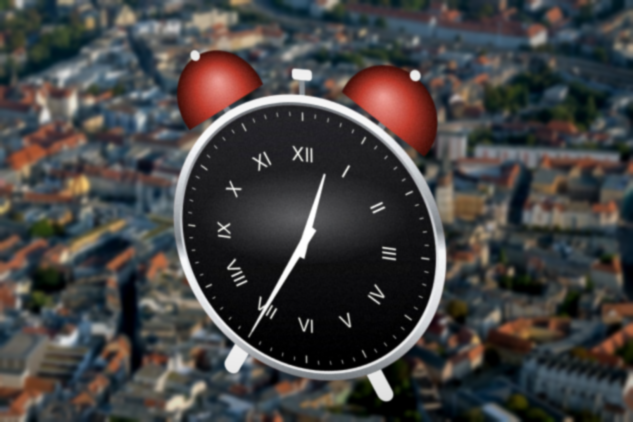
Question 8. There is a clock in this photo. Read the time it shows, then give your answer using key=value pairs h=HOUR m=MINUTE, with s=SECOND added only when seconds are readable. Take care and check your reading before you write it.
h=12 m=35
